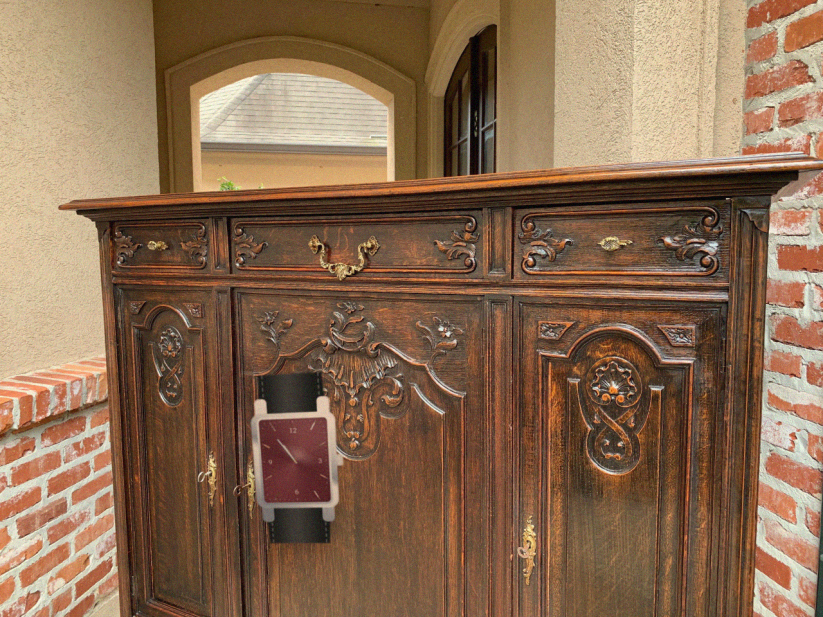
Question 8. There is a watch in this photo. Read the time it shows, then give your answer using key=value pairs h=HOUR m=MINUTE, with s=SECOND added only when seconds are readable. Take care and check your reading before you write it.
h=10 m=54
